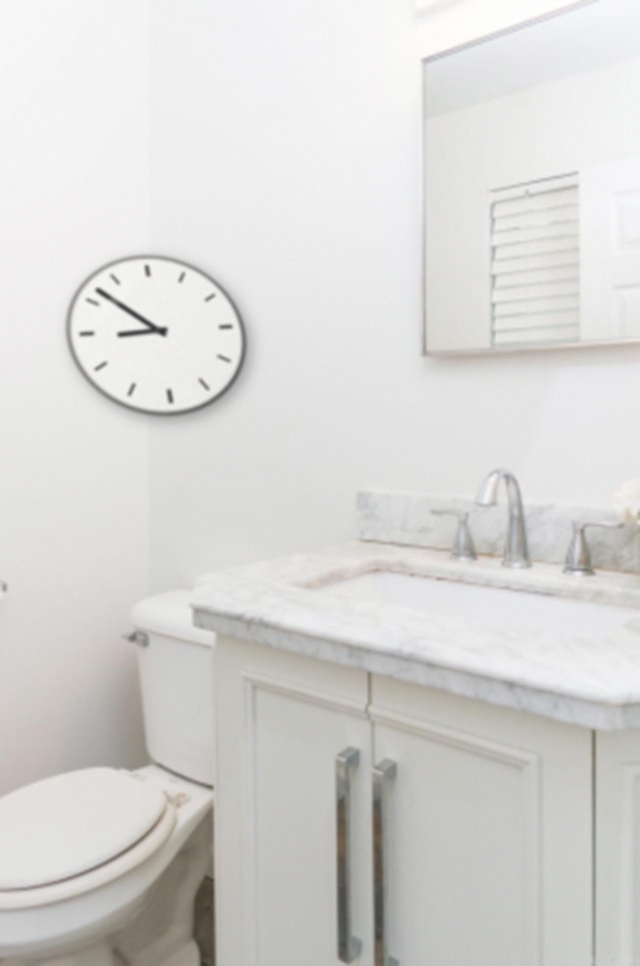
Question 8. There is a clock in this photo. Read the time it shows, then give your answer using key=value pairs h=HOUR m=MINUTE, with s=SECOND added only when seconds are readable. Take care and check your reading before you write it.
h=8 m=52
